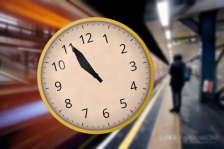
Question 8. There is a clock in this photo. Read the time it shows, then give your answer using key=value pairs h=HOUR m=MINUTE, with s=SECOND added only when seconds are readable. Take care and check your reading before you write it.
h=10 m=56
